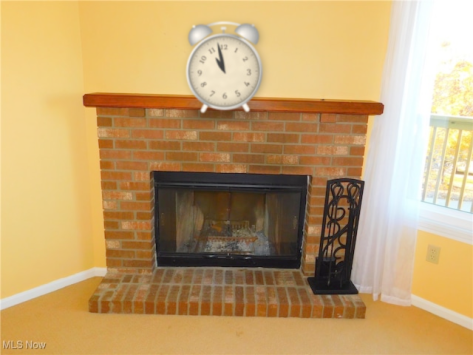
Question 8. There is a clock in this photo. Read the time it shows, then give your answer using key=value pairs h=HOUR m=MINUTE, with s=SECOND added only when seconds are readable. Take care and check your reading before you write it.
h=10 m=58
